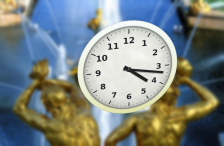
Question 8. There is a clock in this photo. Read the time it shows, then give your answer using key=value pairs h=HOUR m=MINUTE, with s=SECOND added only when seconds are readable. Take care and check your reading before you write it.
h=4 m=17
